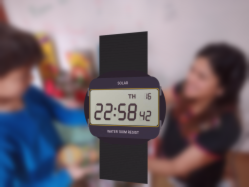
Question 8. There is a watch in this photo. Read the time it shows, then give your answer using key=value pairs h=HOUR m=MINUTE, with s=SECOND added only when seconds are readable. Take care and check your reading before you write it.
h=22 m=58 s=42
